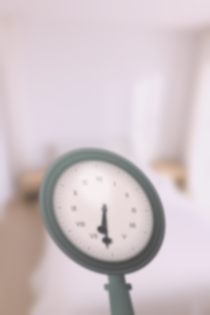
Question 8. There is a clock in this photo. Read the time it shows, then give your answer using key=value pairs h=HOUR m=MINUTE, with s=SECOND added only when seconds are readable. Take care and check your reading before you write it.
h=6 m=31
